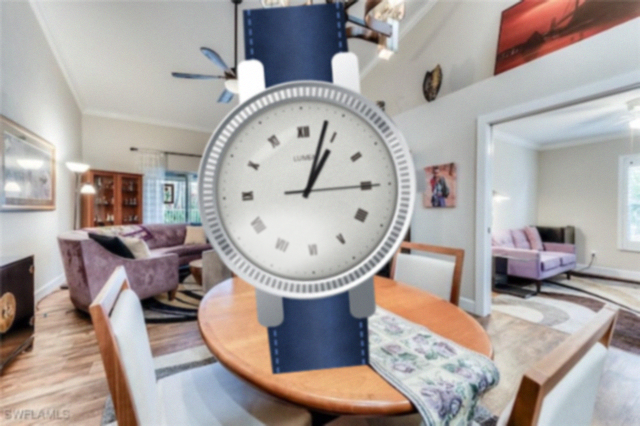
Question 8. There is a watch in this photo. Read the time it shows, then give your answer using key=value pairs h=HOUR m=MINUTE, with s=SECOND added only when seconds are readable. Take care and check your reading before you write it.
h=1 m=3 s=15
